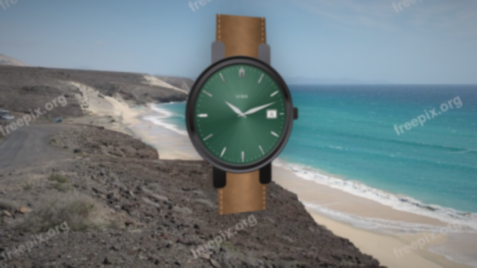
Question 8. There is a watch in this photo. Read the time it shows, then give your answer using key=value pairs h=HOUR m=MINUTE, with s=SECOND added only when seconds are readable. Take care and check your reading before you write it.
h=10 m=12
